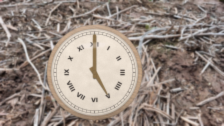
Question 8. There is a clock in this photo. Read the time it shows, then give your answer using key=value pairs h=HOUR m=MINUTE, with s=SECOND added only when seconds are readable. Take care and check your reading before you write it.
h=5 m=0
